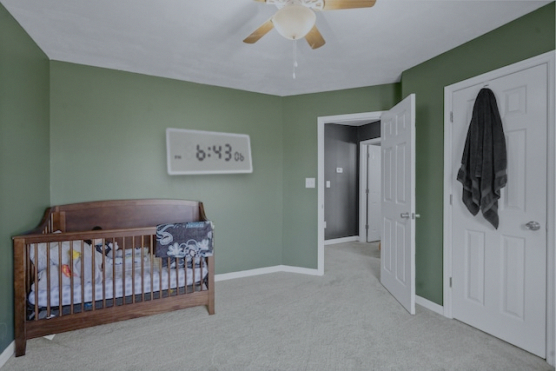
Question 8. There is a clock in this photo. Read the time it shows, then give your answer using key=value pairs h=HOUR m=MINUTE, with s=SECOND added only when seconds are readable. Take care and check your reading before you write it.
h=6 m=43 s=6
